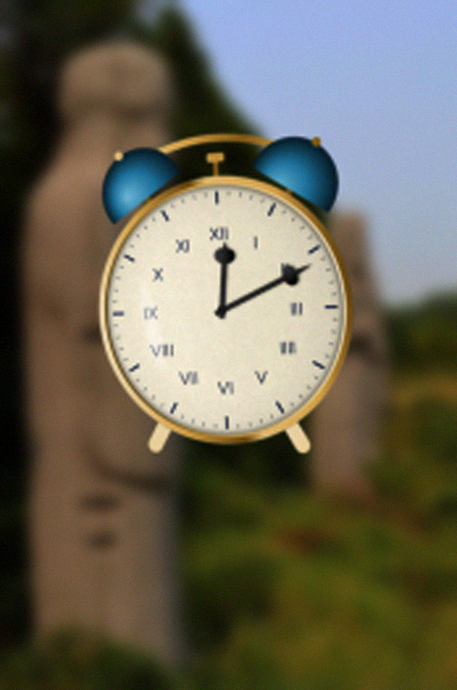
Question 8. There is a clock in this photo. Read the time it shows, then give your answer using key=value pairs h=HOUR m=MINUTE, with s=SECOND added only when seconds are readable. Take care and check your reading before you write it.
h=12 m=11
